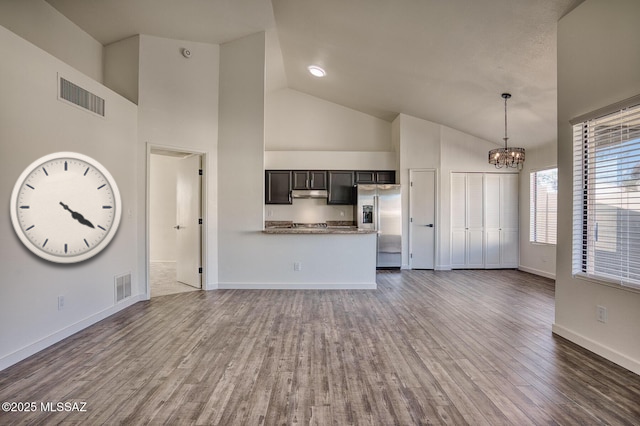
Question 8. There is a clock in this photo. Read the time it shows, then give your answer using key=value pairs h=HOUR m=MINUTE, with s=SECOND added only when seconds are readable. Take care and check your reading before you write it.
h=4 m=21
